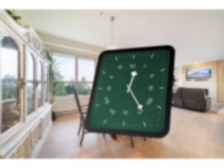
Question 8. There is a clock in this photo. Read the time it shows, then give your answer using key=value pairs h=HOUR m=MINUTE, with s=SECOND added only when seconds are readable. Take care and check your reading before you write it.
h=12 m=24
